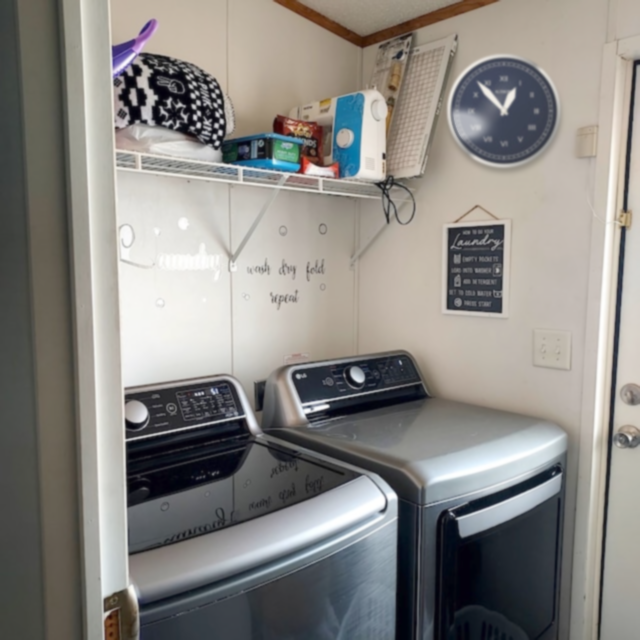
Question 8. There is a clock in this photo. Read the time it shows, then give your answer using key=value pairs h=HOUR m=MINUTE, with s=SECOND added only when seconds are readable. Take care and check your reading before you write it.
h=12 m=53
